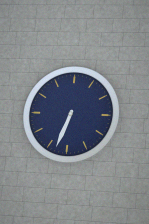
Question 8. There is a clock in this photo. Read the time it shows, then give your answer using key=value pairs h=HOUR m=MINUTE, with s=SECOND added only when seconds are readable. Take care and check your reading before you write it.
h=6 m=33
